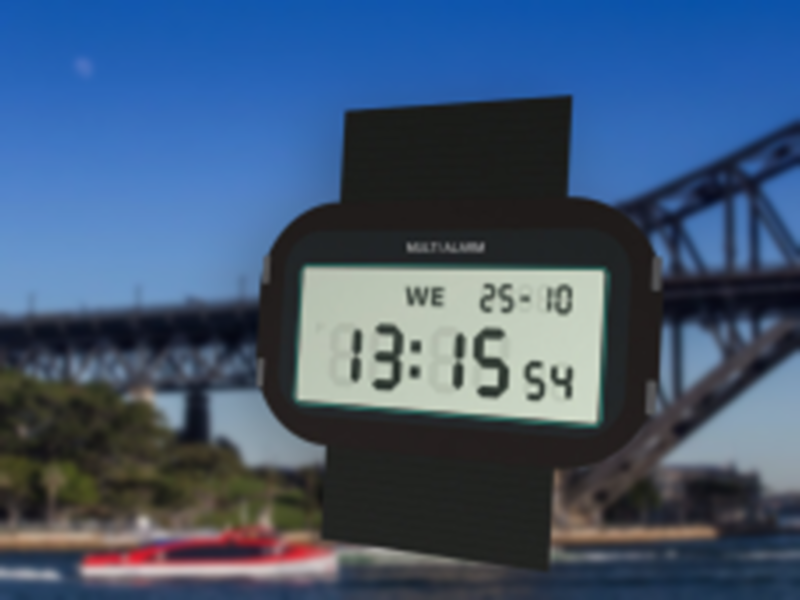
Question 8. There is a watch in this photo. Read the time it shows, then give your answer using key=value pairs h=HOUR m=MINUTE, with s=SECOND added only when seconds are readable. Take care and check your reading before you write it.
h=13 m=15 s=54
